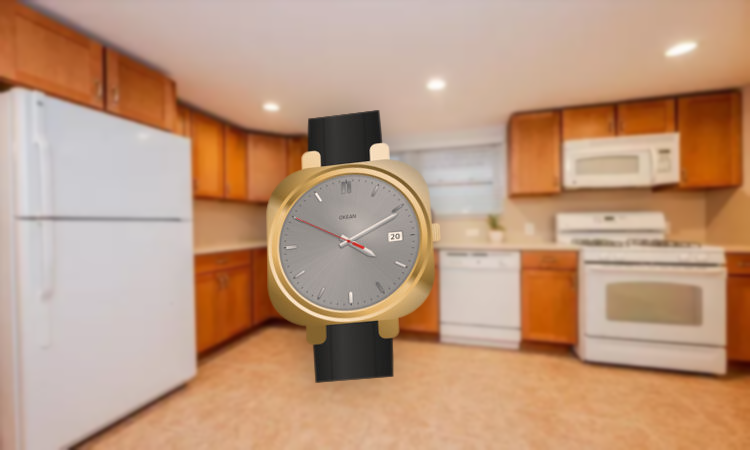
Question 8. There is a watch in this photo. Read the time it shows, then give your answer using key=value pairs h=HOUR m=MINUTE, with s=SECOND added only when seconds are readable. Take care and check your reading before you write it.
h=4 m=10 s=50
